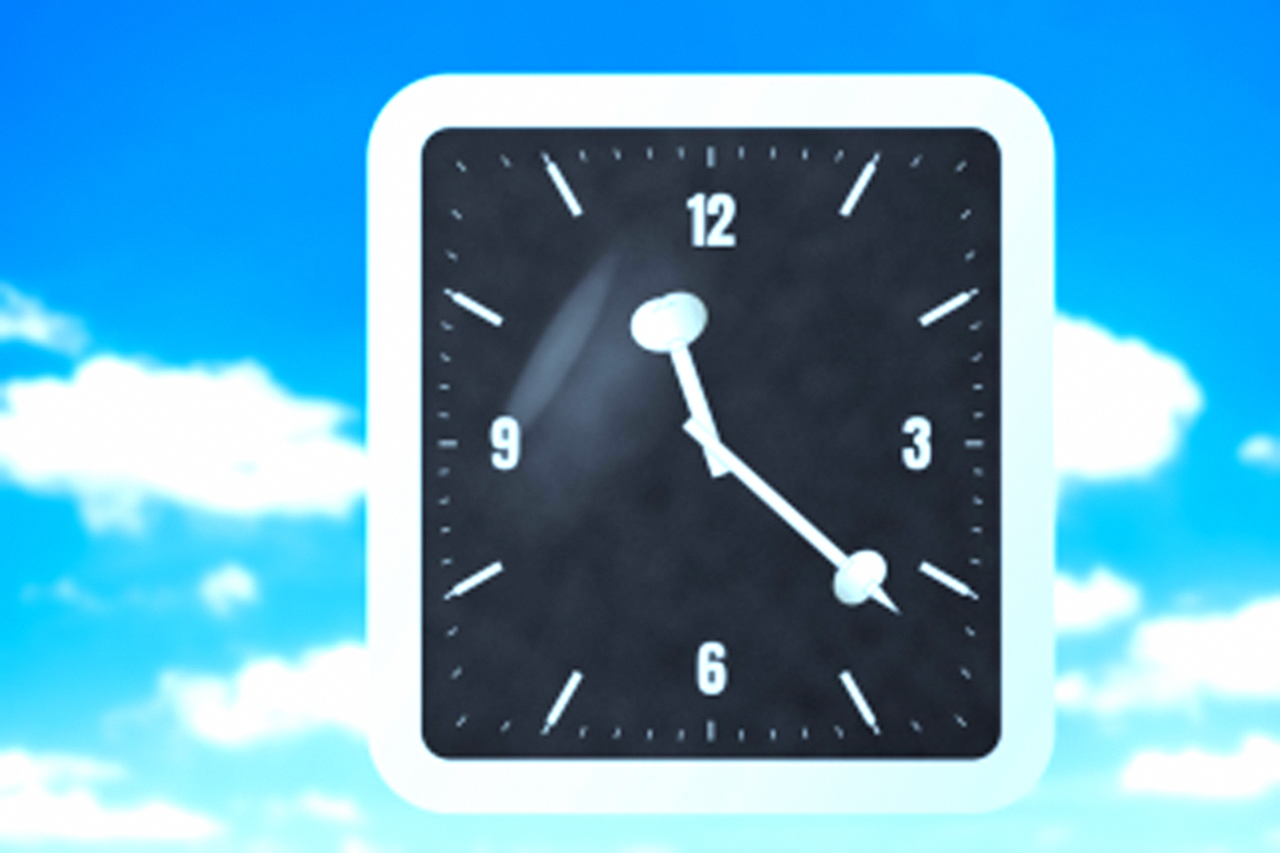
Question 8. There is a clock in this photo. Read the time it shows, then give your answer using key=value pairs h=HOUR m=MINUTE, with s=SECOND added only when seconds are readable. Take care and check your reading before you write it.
h=11 m=22
